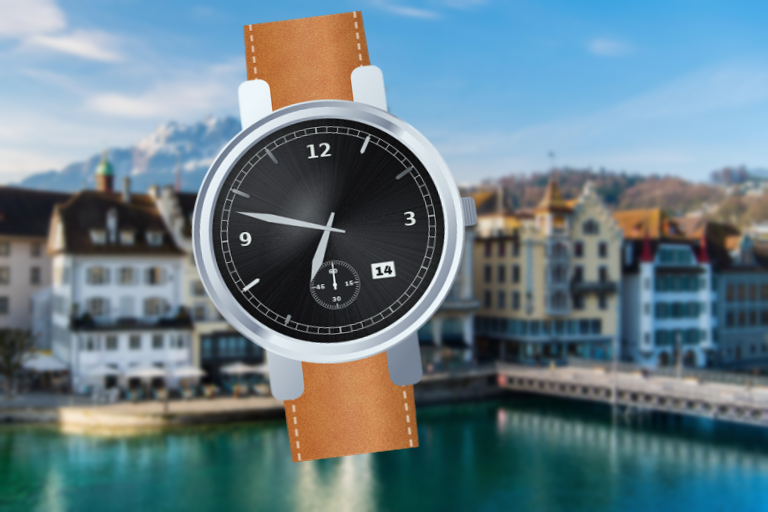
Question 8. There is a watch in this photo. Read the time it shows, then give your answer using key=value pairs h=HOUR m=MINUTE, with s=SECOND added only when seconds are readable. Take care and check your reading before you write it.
h=6 m=48
